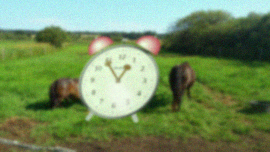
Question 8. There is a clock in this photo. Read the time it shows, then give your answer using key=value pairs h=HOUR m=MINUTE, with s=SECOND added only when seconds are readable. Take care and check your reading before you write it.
h=12 m=54
